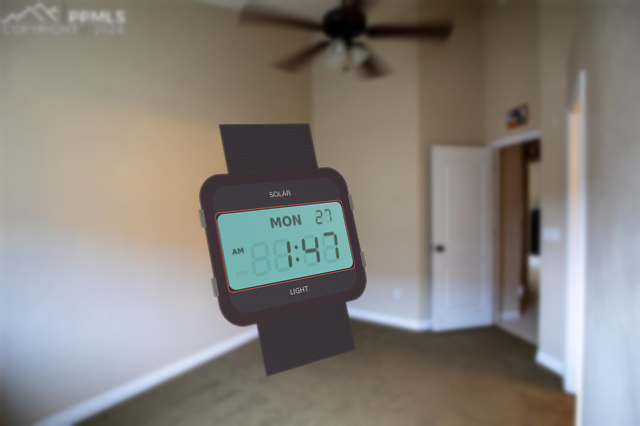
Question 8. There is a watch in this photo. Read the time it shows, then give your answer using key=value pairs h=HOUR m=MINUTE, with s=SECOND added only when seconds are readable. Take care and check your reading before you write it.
h=1 m=47
